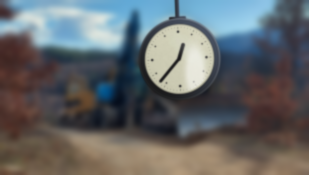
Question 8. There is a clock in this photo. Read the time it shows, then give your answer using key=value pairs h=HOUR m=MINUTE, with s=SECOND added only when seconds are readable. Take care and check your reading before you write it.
h=12 m=37
